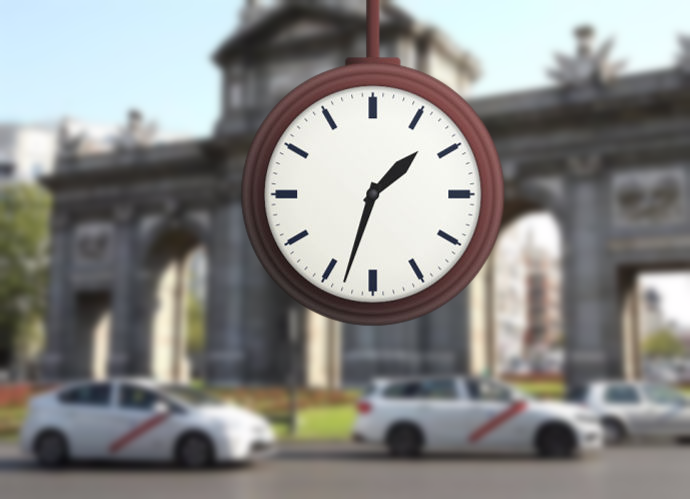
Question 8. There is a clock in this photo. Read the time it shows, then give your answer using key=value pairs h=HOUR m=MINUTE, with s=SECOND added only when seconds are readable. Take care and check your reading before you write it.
h=1 m=33
